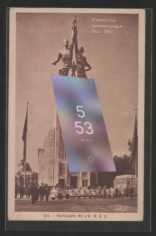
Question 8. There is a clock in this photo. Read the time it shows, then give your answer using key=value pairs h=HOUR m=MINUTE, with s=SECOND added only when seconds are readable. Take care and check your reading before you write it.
h=5 m=53
